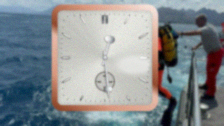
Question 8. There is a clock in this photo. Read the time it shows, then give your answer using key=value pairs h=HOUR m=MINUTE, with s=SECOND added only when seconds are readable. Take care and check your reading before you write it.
h=12 m=29
